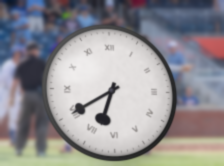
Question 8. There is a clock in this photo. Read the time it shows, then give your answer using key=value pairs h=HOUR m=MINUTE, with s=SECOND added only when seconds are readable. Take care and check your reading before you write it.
h=6 m=40
